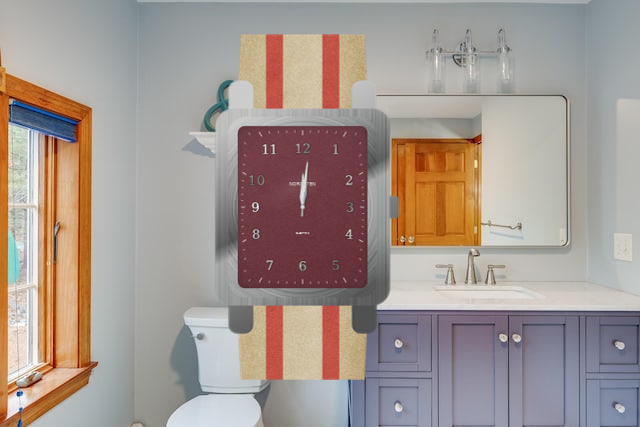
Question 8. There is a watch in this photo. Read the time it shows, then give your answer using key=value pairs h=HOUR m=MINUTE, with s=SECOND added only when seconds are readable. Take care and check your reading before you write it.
h=12 m=1
